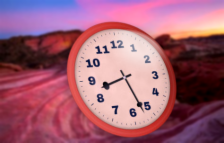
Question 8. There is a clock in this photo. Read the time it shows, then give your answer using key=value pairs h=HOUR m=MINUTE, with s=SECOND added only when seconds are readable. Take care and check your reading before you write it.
h=8 m=27
